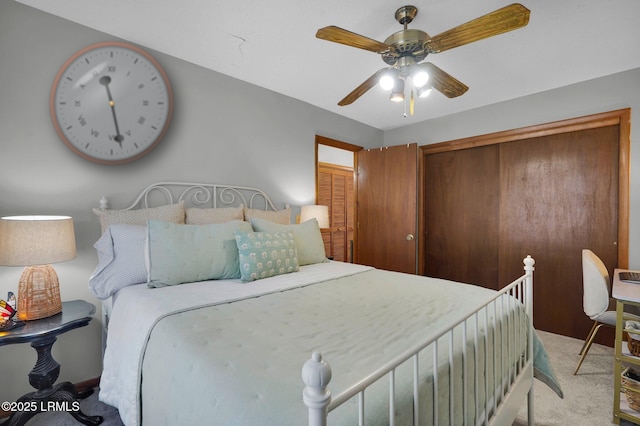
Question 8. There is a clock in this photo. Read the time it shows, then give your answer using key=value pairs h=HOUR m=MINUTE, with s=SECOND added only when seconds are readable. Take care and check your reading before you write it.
h=11 m=28
